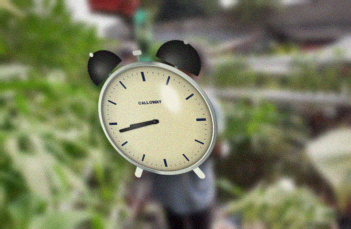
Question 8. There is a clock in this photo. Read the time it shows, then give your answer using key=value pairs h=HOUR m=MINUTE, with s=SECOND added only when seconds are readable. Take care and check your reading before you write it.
h=8 m=43
